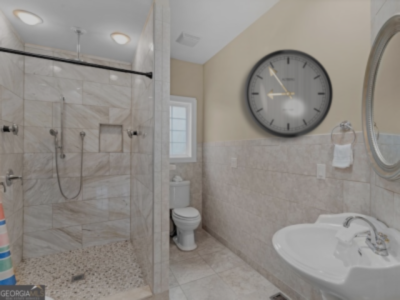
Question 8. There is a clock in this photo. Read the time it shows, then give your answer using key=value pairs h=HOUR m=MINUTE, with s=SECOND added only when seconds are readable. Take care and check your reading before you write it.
h=8 m=54
